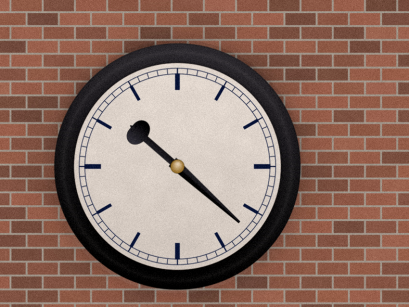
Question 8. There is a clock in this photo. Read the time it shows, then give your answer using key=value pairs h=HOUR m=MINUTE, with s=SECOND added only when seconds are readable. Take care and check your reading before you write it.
h=10 m=22
